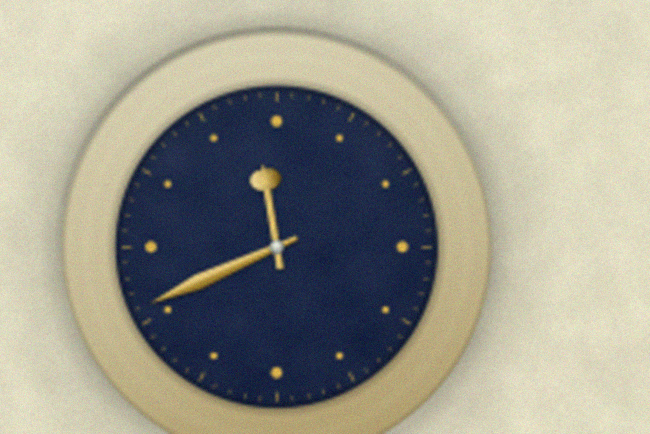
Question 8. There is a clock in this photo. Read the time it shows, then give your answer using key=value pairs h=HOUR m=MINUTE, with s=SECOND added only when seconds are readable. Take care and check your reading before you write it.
h=11 m=41
